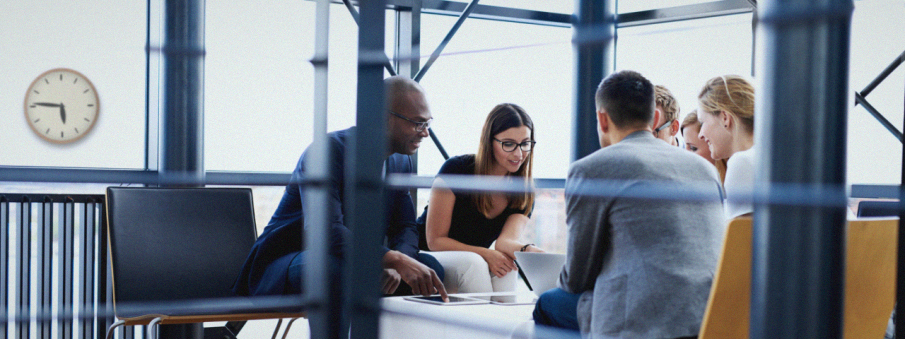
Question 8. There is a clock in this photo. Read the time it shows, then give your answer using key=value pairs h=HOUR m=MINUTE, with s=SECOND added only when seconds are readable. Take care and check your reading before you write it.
h=5 m=46
